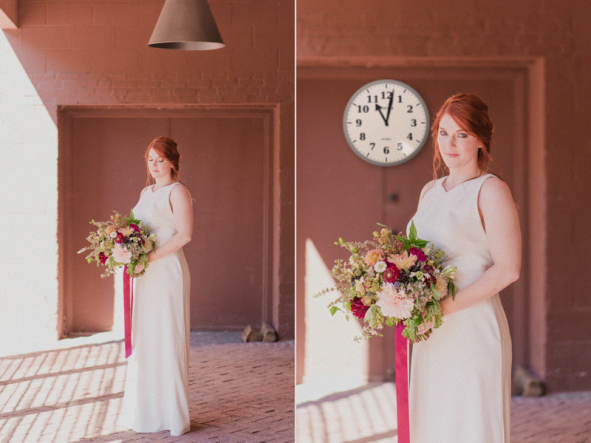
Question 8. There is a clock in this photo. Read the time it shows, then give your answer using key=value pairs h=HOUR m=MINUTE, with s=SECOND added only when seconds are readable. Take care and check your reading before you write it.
h=11 m=2
